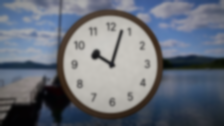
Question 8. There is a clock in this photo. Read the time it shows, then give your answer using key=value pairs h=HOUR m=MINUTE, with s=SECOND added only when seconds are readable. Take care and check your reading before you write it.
h=10 m=3
